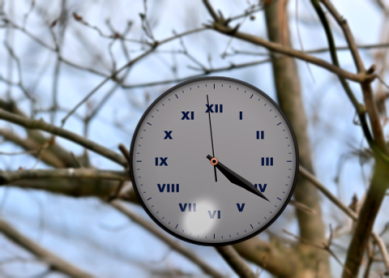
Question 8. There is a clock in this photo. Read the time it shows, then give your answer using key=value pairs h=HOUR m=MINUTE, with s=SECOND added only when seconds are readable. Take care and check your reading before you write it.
h=4 m=20 s=59
